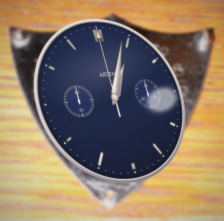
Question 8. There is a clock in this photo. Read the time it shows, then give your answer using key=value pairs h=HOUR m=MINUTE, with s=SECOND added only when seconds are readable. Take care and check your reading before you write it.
h=1 m=4
